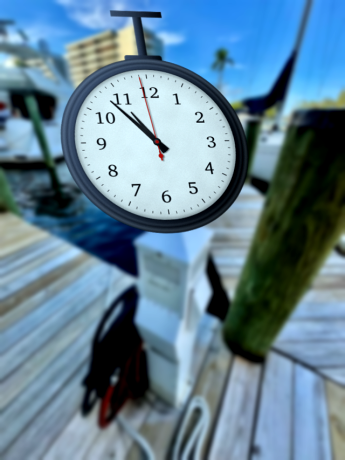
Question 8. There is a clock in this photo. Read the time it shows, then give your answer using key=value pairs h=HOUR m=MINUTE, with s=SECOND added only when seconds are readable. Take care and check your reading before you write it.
h=10 m=52 s=59
